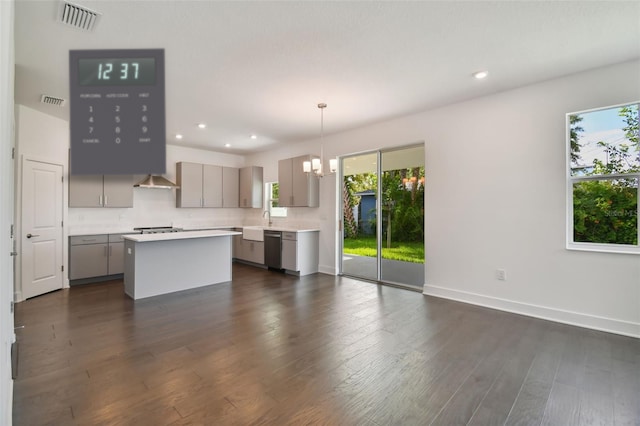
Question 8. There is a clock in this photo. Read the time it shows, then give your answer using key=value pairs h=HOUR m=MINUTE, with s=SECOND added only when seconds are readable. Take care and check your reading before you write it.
h=12 m=37
